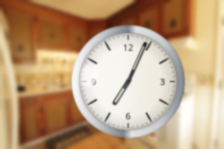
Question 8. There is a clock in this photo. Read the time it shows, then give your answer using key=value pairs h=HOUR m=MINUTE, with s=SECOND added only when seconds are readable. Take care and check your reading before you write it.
h=7 m=4
